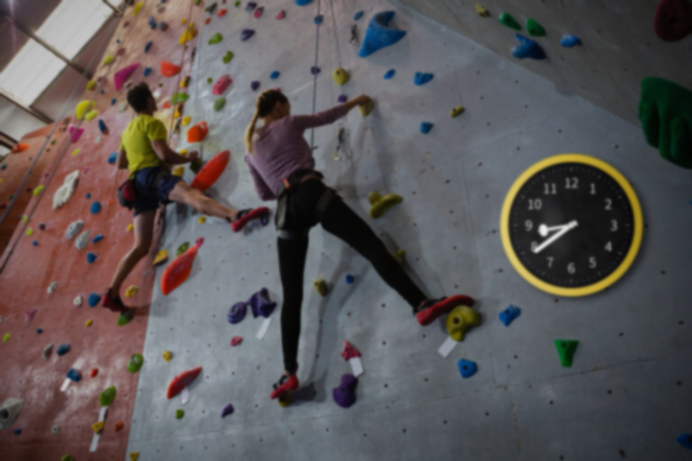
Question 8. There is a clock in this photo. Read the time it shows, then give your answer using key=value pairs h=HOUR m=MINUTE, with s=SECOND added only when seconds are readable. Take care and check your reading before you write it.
h=8 m=39
